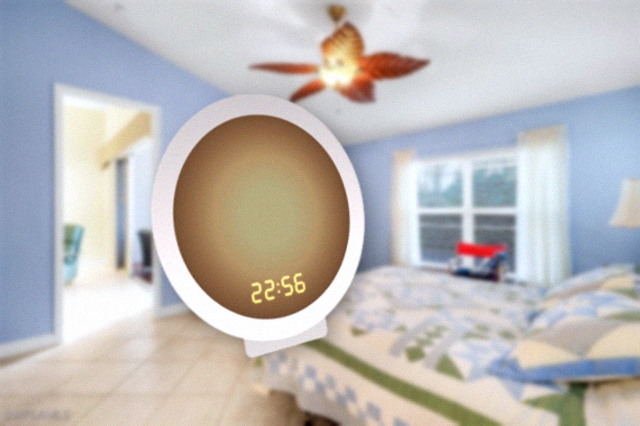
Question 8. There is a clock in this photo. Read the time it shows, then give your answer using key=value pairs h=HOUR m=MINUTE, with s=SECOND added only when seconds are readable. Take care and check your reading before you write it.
h=22 m=56
